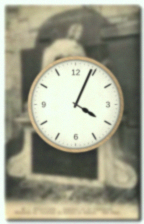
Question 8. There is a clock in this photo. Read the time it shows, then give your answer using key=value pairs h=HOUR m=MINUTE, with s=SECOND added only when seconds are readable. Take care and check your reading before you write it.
h=4 m=4
